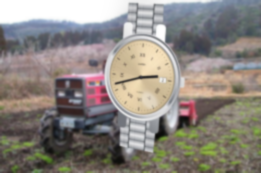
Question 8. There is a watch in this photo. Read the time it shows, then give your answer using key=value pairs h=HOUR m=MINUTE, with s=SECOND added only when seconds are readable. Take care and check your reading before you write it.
h=2 m=42
